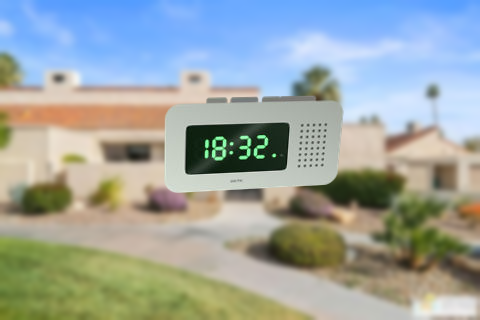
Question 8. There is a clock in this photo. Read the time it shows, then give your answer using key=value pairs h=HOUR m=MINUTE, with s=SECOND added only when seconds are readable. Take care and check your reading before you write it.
h=18 m=32
